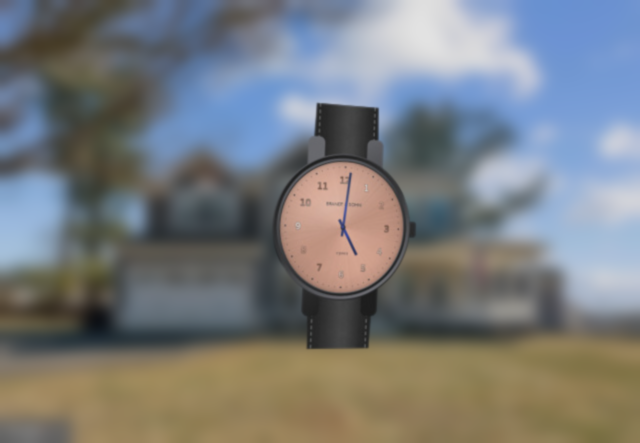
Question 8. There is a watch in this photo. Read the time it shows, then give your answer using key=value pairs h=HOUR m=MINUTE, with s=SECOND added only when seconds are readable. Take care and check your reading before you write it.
h=5 m=1
